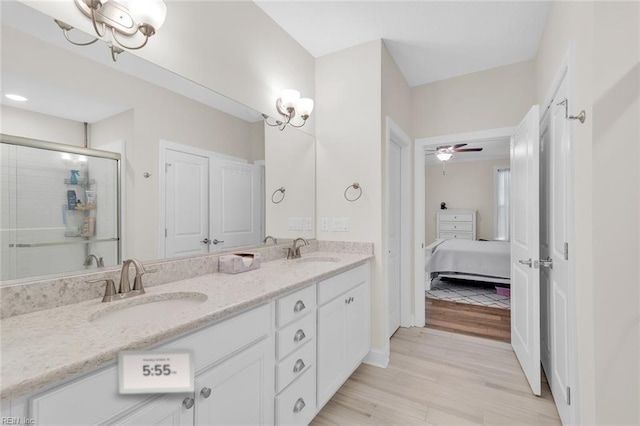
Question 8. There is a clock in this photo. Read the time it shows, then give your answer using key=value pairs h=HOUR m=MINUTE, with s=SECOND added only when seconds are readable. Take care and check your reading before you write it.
h=5 m=55
